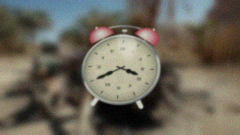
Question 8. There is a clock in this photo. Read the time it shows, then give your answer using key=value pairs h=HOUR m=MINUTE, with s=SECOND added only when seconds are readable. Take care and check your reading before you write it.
h=3 m=40
